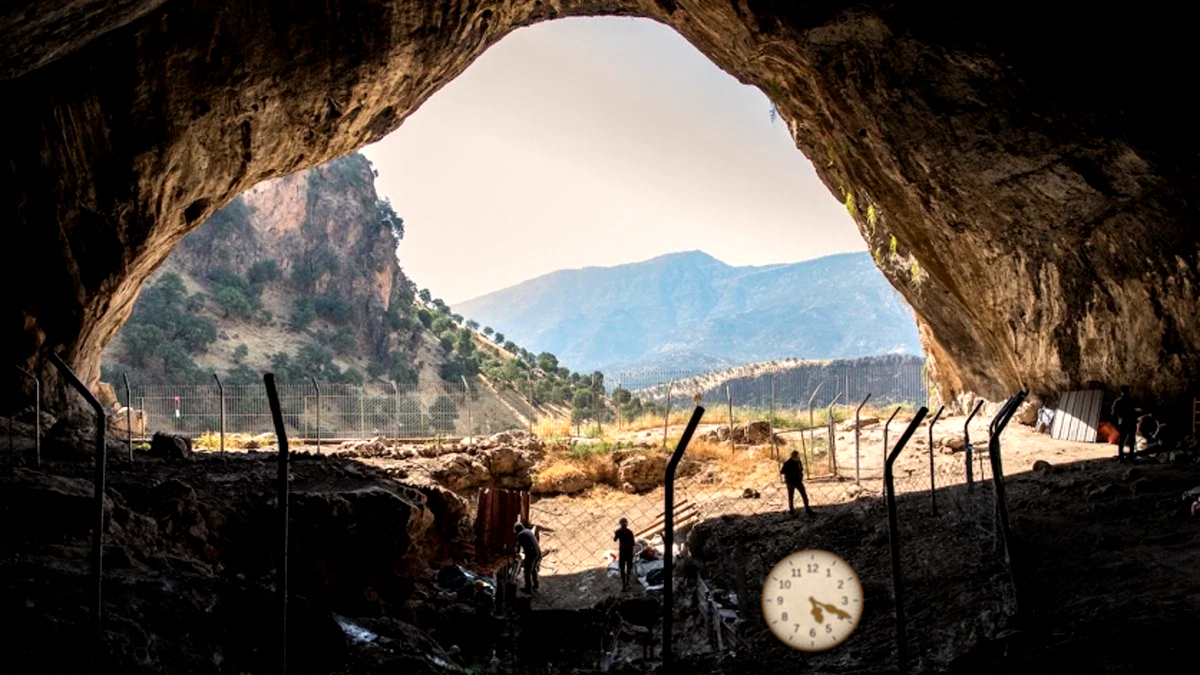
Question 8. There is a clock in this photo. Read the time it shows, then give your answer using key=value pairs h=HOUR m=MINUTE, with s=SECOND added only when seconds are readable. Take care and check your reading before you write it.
h=5 m=19
